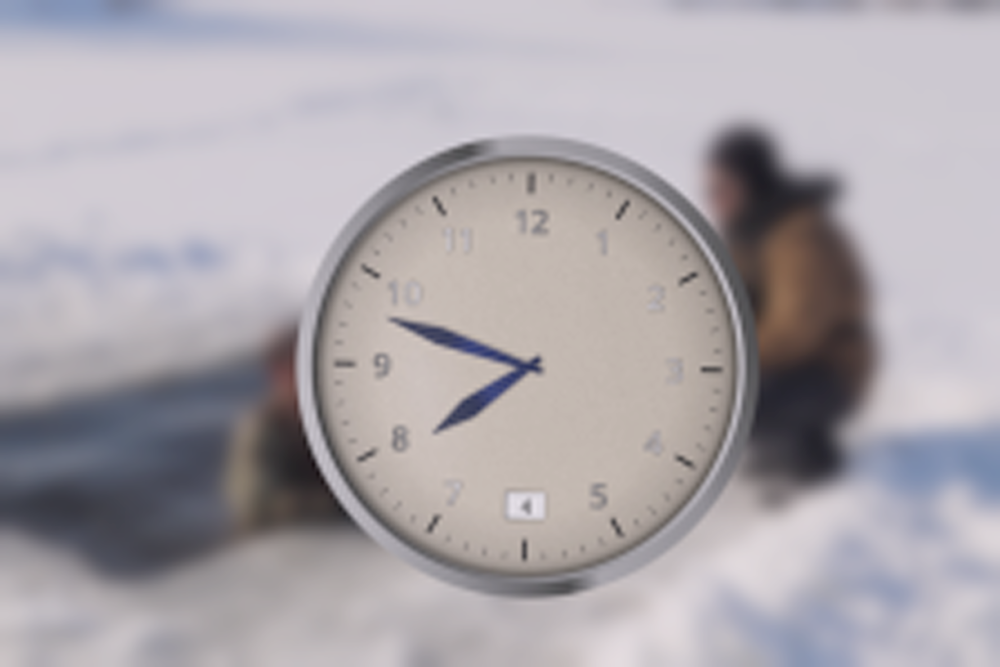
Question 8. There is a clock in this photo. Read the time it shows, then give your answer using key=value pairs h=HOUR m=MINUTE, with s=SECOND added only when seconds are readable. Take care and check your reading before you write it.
h=7 m=48
